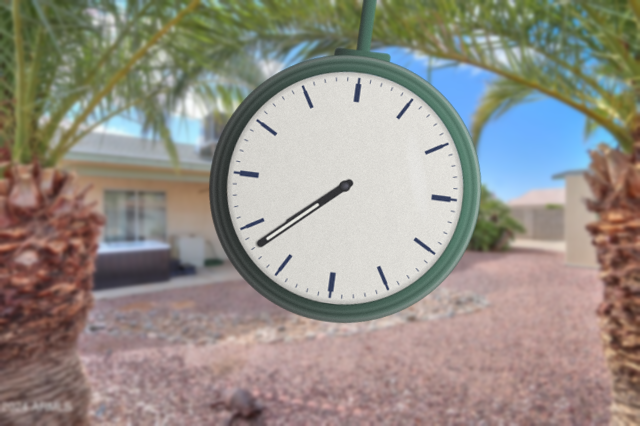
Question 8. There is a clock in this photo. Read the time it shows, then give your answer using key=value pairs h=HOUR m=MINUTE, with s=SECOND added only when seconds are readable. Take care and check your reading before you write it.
h=7 m=38
